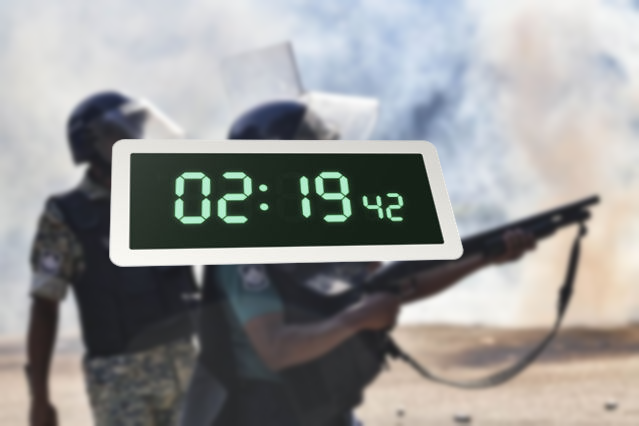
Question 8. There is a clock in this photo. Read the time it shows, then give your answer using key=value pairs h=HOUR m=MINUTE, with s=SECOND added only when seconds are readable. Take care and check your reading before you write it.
h=2 m=19 s=42
